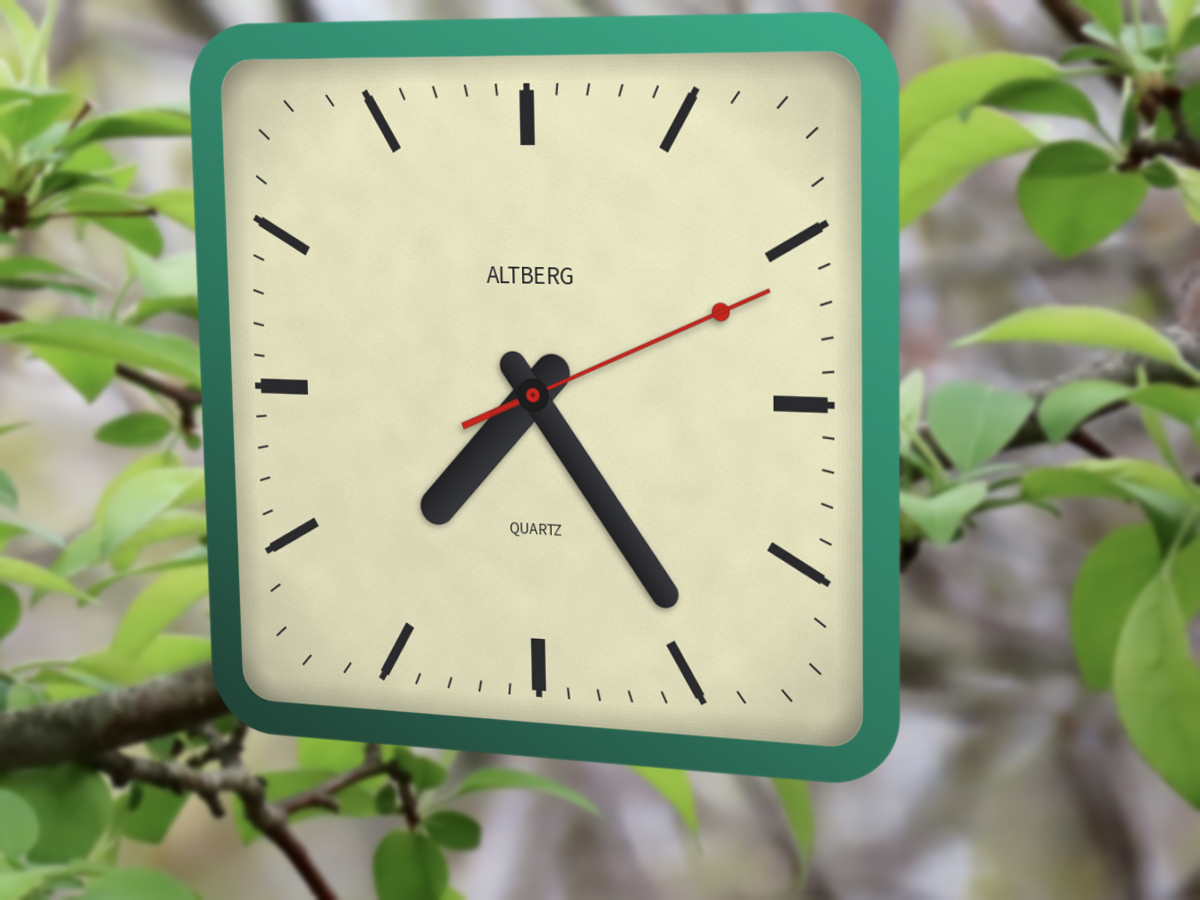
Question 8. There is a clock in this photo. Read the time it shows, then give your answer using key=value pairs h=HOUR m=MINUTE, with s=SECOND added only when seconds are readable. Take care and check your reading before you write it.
h=7 m=24 s=11
